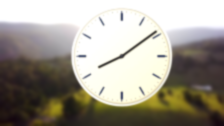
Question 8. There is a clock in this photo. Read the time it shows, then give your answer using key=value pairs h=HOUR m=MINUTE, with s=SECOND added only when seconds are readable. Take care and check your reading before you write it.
h=8 m=9
